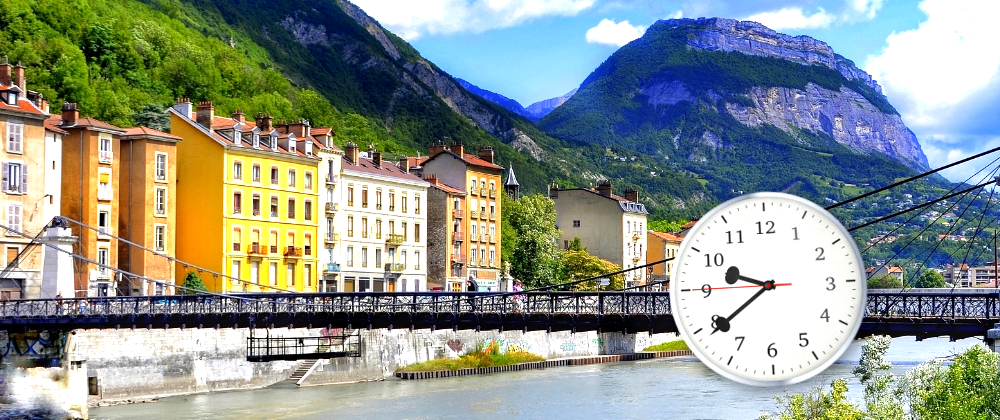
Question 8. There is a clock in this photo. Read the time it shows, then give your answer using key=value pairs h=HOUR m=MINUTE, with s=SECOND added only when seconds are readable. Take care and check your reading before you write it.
h=9 m=38 s=45
